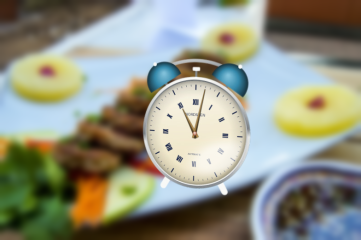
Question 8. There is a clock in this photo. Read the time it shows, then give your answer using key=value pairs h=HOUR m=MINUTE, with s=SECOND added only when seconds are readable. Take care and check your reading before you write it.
h=11 m=2
